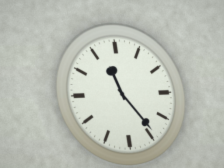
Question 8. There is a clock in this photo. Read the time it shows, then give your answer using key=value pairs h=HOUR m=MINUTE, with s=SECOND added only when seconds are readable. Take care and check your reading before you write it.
h=11 m=24
